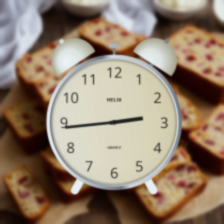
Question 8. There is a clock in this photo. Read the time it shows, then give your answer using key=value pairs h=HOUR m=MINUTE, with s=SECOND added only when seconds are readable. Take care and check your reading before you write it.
h=2 m=44
